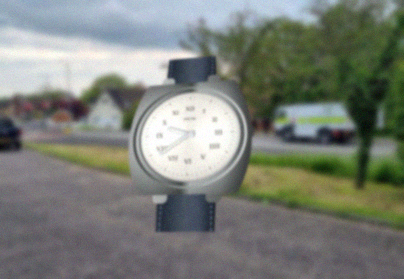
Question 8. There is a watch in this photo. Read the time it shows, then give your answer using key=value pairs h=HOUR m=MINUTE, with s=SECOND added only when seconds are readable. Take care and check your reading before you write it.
h=9 m=39
